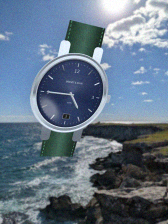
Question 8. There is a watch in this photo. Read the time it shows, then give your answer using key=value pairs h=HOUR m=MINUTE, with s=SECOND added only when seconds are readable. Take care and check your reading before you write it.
h=4 m=45
